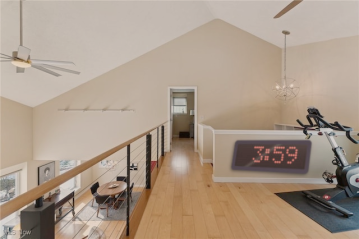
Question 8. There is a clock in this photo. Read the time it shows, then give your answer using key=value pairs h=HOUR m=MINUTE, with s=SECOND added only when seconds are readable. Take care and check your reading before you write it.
h=3 m=59
